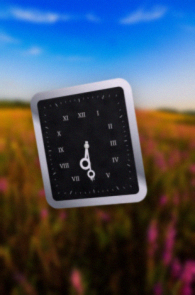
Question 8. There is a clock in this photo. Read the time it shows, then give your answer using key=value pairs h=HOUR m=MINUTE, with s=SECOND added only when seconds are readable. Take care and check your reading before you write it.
h=6 m=30
